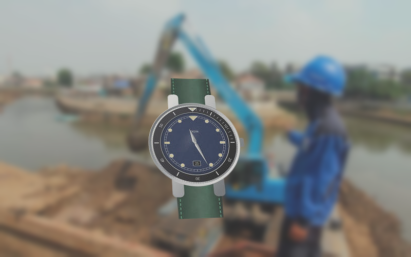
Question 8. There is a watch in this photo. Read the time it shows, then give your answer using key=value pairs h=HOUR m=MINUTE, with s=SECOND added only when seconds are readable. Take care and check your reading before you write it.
h=11 m=26
